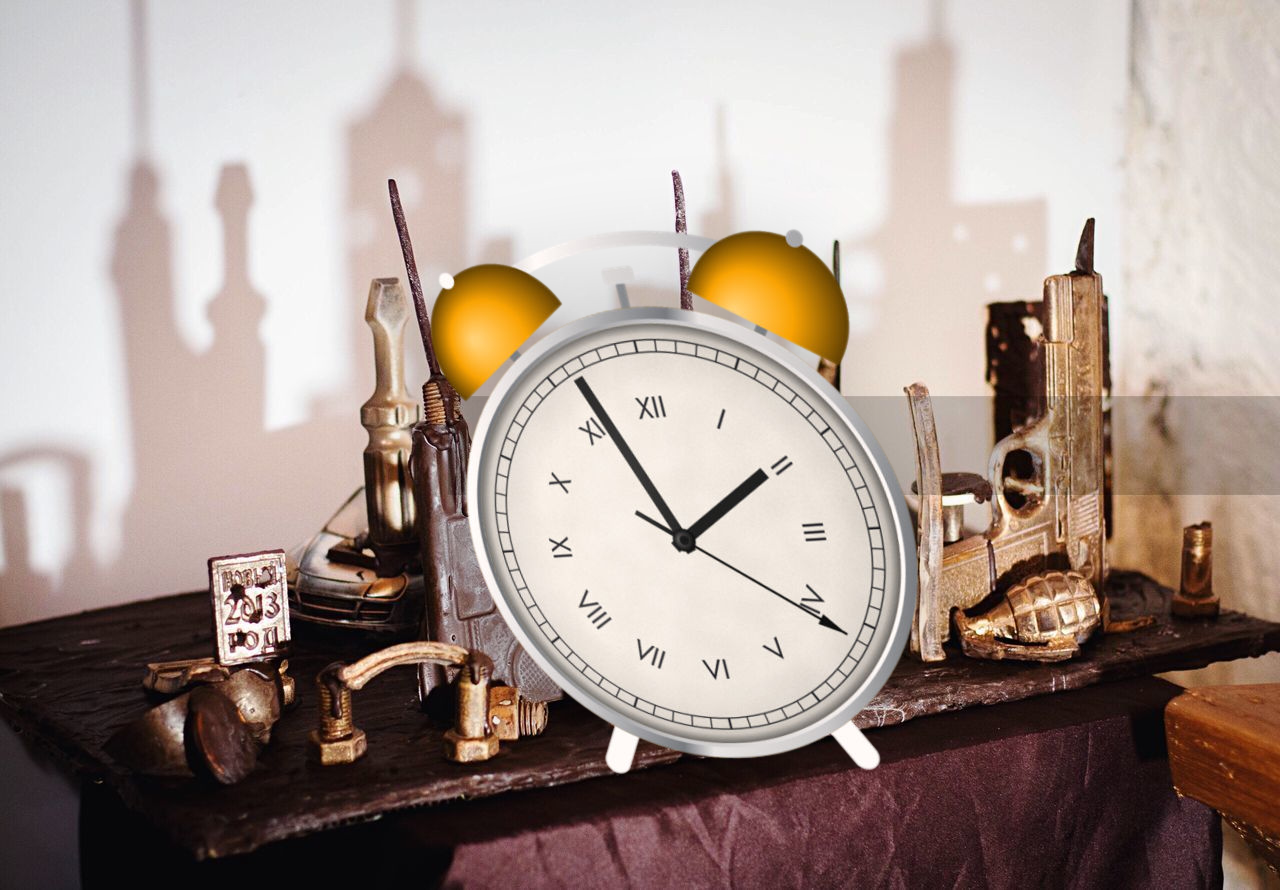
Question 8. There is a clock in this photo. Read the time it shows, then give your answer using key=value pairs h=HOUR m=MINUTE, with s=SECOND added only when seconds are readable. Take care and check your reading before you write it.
h=1 m=56 s=21
